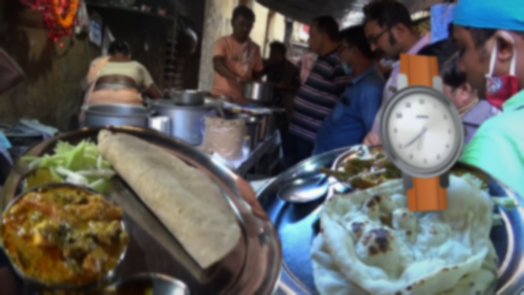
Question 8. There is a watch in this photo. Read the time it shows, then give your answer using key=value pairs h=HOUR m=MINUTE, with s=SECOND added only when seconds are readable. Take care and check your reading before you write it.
h=6 m=39
